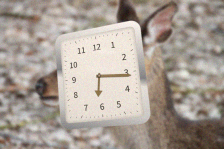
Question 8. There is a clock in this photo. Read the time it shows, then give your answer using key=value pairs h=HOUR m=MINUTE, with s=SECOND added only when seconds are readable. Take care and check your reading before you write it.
h=6 m=16
